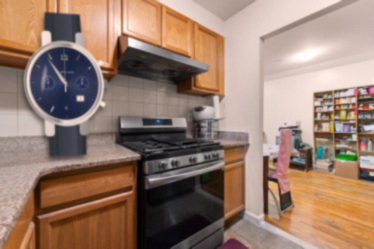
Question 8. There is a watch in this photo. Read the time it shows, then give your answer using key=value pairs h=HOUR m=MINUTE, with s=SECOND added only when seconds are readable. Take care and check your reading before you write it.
h=10 m=54
